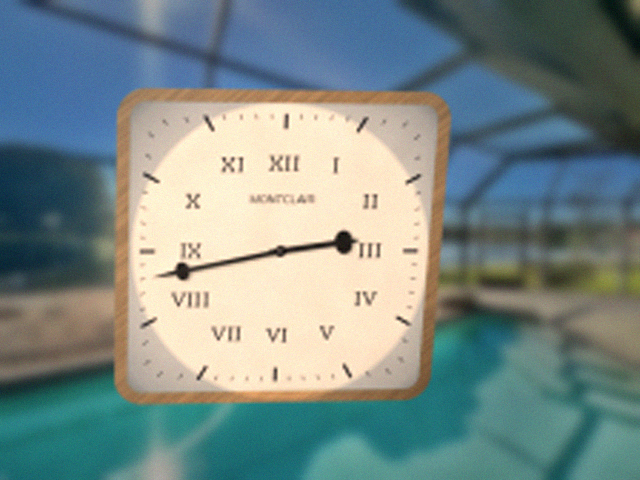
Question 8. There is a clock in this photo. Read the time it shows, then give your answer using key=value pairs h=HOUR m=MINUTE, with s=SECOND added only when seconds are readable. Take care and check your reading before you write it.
h=2 m=43
